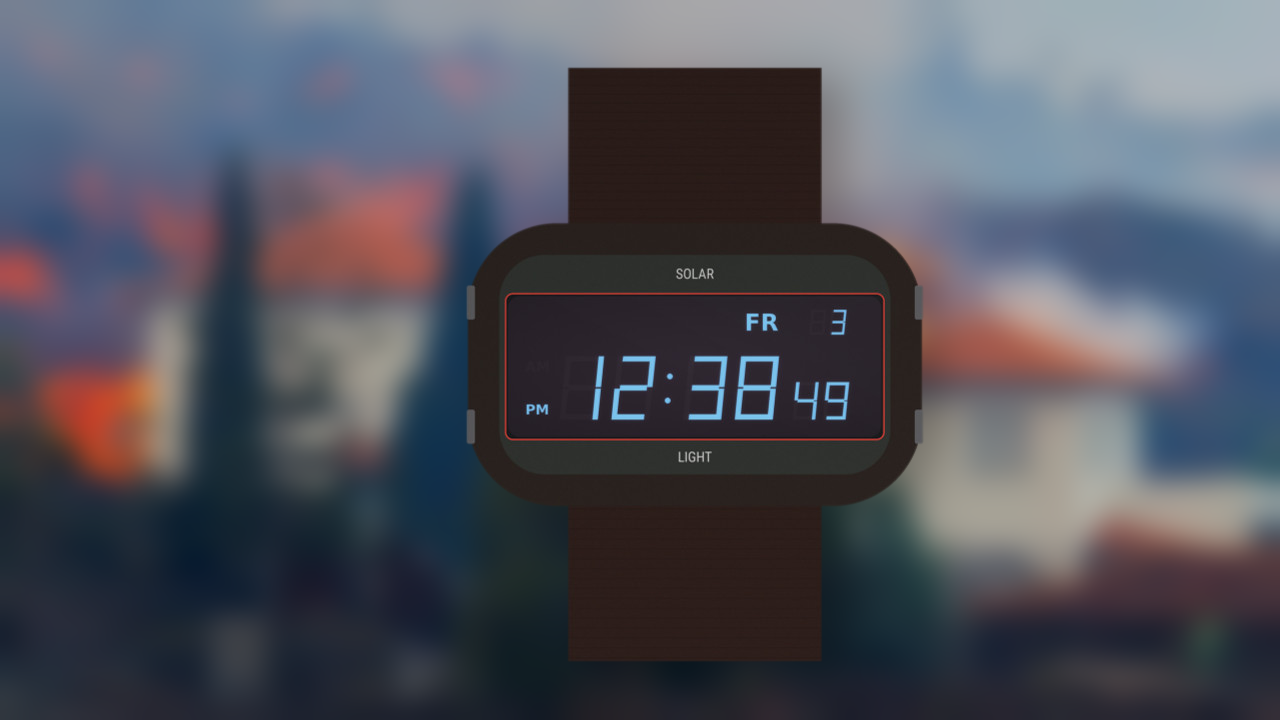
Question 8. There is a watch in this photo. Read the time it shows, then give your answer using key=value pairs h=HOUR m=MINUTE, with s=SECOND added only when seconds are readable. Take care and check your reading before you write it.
h=12 m=38 s=49
